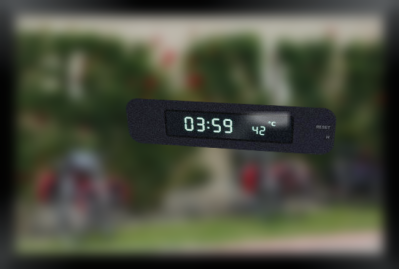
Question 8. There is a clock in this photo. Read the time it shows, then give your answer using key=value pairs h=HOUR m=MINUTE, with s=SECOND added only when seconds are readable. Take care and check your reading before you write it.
h=3 m=59
